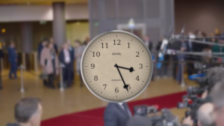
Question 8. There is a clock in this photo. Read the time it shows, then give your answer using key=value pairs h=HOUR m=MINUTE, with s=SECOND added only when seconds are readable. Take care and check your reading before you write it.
h=3 m=26
